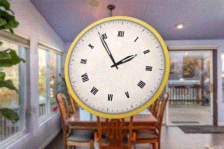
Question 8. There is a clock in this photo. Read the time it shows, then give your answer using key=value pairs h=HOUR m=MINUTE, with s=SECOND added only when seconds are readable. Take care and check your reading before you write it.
h=1 m=54
